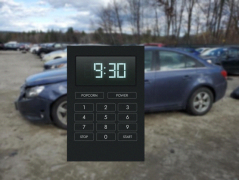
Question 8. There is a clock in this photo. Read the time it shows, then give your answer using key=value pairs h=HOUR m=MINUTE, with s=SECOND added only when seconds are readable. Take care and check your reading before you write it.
h=9 m=30
